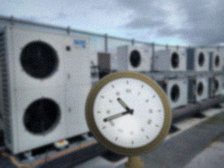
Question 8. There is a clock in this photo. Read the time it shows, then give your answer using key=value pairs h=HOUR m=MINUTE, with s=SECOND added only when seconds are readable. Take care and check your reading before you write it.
h=10 m=42
